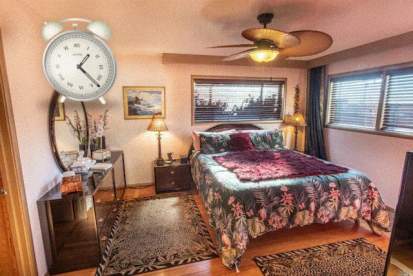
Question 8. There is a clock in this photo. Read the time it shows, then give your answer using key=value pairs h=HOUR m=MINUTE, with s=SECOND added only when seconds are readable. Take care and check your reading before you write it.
h=1 m=23
